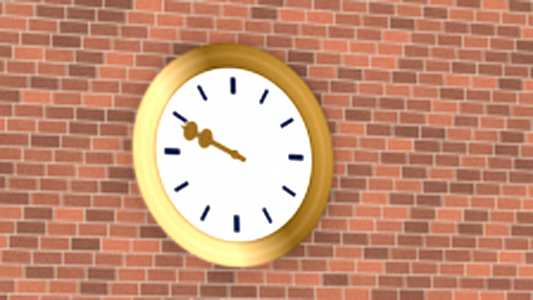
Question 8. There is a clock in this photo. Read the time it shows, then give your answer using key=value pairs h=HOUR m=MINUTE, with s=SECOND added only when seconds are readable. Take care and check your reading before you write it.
h=9 m=49
